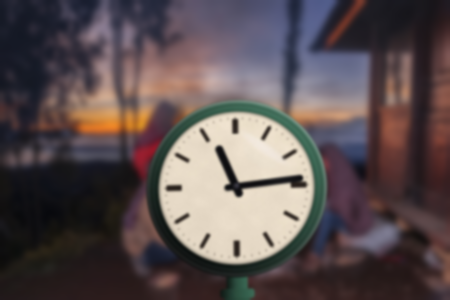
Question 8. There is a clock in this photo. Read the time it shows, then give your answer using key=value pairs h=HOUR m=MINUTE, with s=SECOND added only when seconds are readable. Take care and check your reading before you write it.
h=11 m=14
